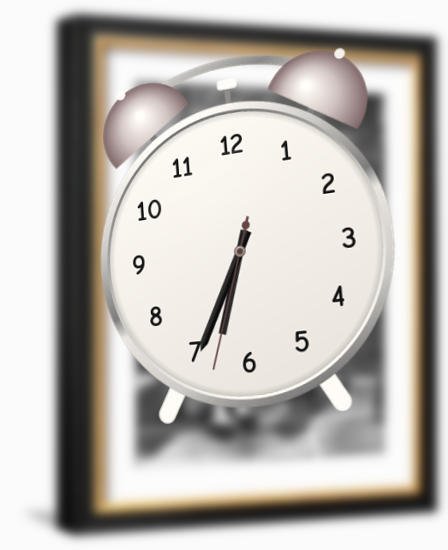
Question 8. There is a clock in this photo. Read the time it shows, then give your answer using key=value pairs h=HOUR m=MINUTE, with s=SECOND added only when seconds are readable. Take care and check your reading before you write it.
h=6 m=34 s=33
